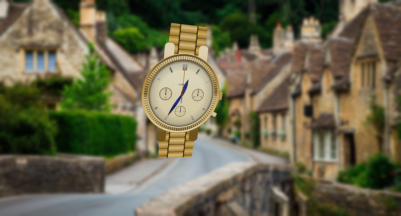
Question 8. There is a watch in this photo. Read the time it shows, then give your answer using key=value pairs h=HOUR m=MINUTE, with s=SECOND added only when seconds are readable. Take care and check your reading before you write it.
h=12 m=35
